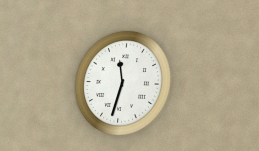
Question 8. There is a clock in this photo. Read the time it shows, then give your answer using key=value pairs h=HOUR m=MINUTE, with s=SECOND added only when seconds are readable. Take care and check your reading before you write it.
h=11 m=32
